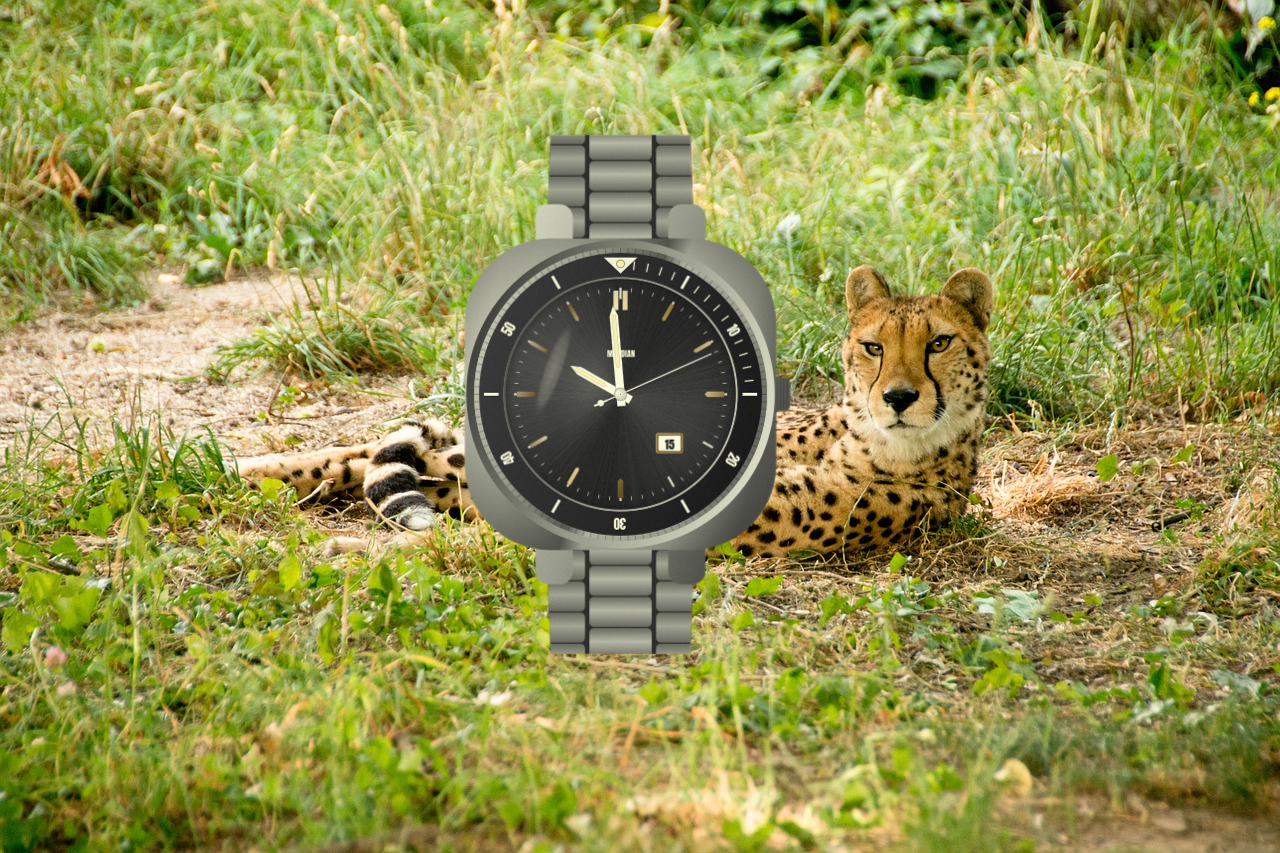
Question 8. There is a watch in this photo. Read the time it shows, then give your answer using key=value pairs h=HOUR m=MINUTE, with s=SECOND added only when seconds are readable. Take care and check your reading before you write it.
h=9 m=59 s=11
